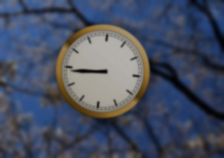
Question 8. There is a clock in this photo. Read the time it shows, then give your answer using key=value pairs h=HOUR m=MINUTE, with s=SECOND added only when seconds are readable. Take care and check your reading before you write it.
h=8 m=44
